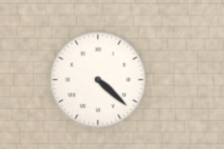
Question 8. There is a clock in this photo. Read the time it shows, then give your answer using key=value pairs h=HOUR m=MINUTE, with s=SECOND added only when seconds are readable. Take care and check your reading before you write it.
h=4 m=22
